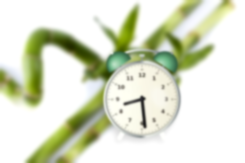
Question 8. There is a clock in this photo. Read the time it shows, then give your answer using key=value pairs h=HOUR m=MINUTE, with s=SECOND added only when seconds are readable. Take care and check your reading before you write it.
h=8 m=29
